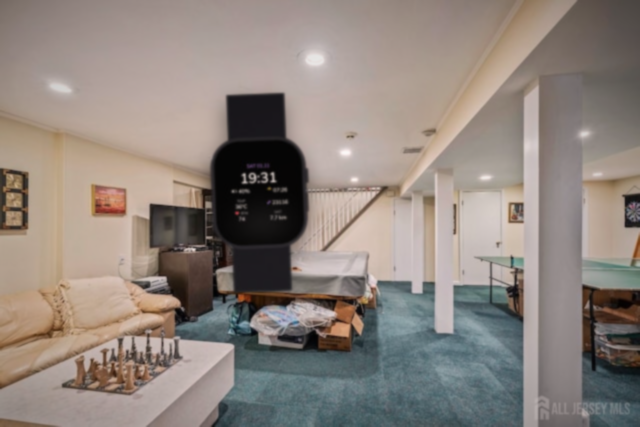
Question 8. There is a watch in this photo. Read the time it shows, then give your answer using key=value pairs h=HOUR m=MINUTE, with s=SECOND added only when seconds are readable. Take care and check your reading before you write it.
h=19 m=31
